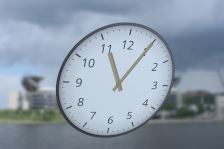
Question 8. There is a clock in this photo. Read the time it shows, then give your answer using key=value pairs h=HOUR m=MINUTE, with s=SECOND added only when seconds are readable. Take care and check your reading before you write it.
h=11 m=5
